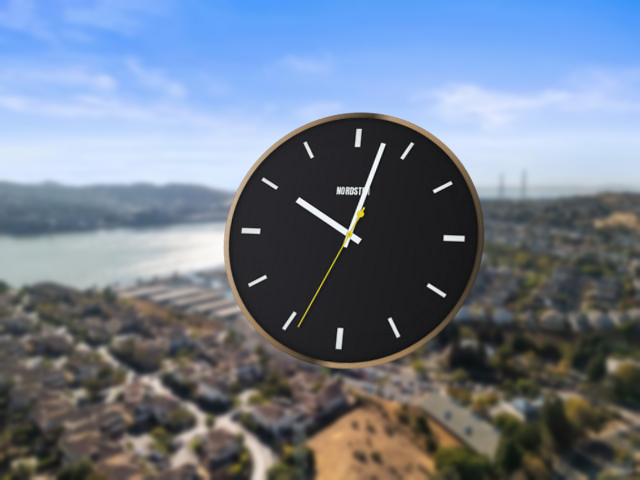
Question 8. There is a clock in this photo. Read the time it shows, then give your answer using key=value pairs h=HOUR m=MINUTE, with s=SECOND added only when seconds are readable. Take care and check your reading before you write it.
h=10 m=2 s=34
